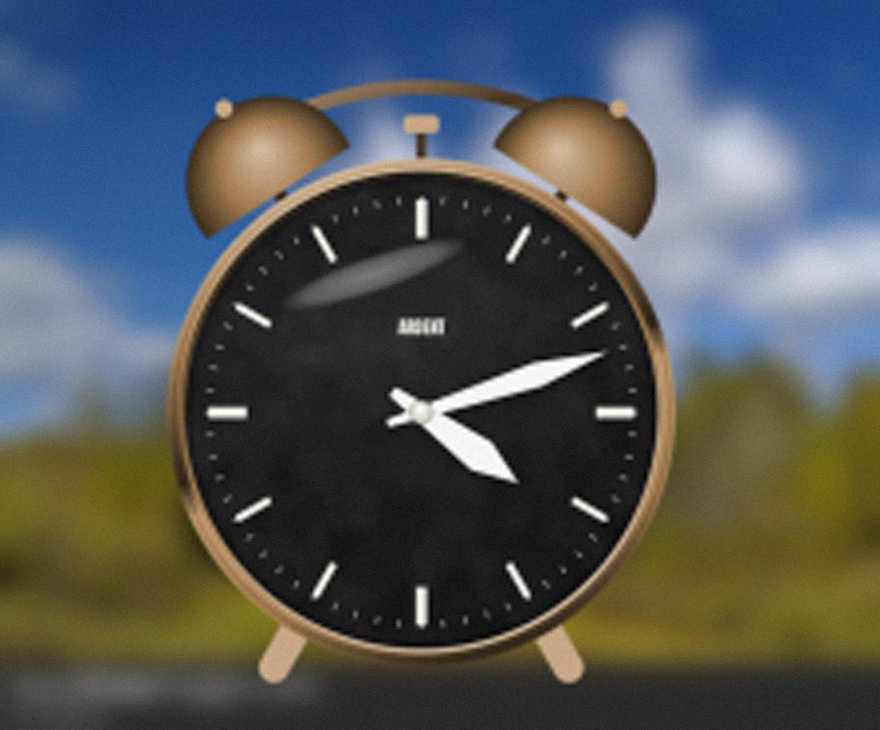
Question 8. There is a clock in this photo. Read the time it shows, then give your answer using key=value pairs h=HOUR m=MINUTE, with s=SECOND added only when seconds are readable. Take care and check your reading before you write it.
h=4 m=12
